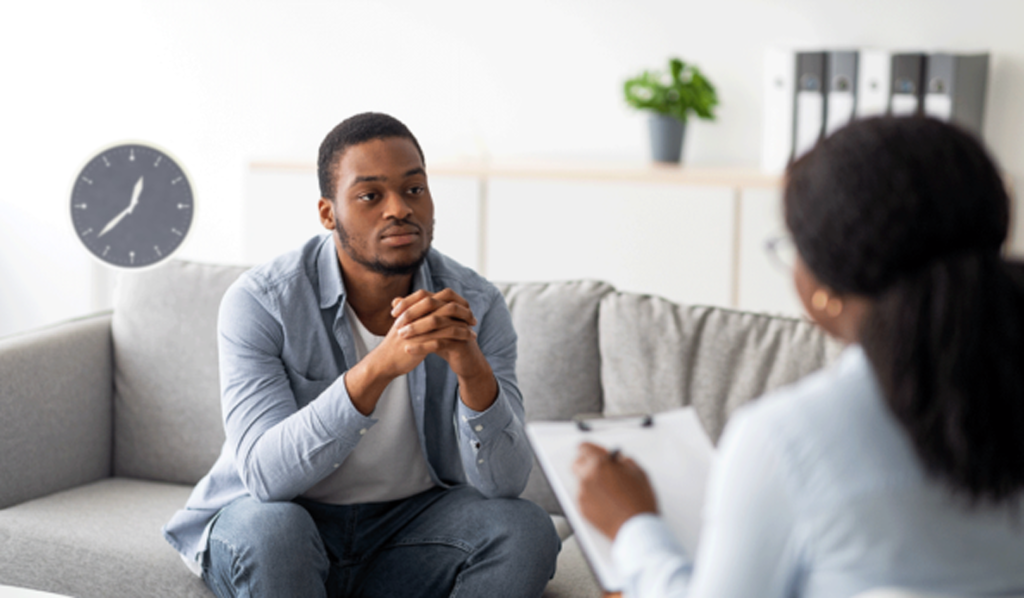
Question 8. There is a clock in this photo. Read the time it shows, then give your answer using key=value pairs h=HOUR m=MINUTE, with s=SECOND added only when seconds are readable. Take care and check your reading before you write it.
h=12 m=38
